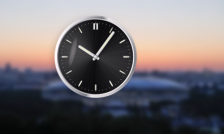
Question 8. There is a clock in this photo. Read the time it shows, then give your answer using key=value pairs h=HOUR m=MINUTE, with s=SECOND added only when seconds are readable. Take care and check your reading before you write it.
h=10 m=6
